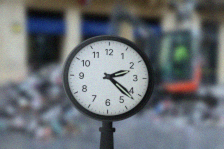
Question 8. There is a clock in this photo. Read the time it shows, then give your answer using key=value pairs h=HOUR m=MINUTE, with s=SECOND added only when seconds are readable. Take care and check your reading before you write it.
h=2 m=22
